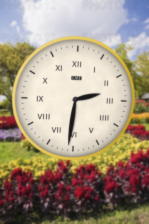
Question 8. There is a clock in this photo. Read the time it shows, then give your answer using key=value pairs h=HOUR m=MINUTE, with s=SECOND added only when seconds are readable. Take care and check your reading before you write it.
h=2 m=31
